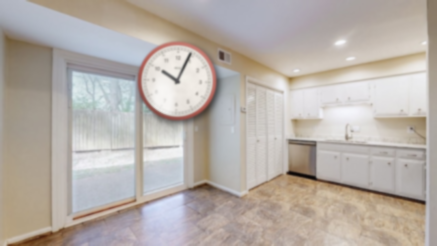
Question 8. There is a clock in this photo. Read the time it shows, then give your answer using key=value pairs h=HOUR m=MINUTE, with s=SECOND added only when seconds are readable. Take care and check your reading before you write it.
h=10 m=4
